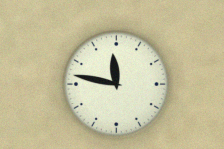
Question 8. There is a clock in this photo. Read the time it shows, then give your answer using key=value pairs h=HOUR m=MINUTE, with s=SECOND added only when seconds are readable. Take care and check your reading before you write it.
h=11 m=47
